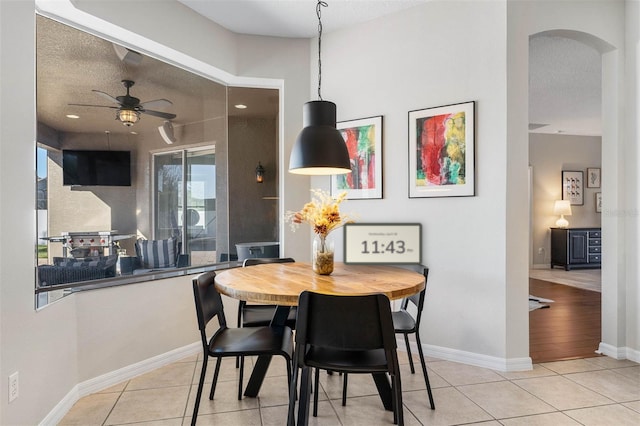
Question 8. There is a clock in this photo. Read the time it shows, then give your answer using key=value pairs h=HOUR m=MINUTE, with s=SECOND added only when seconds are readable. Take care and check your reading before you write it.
h=11 m=43
